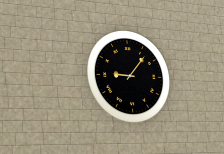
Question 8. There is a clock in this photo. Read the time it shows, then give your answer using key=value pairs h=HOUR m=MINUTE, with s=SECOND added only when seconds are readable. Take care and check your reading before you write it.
h=9 m=7
